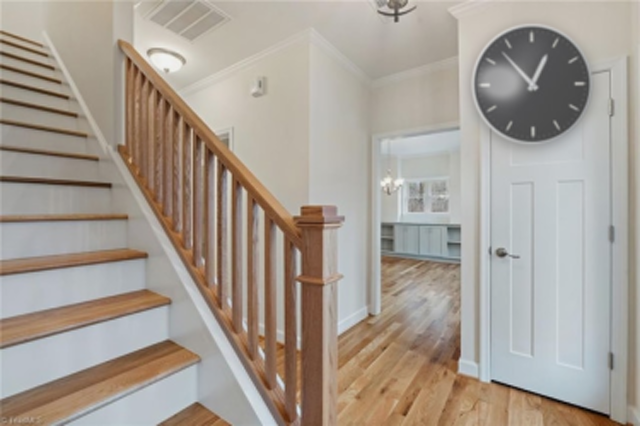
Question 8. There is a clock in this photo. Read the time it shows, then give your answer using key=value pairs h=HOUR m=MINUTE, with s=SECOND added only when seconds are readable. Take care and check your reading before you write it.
h=12 m=53
